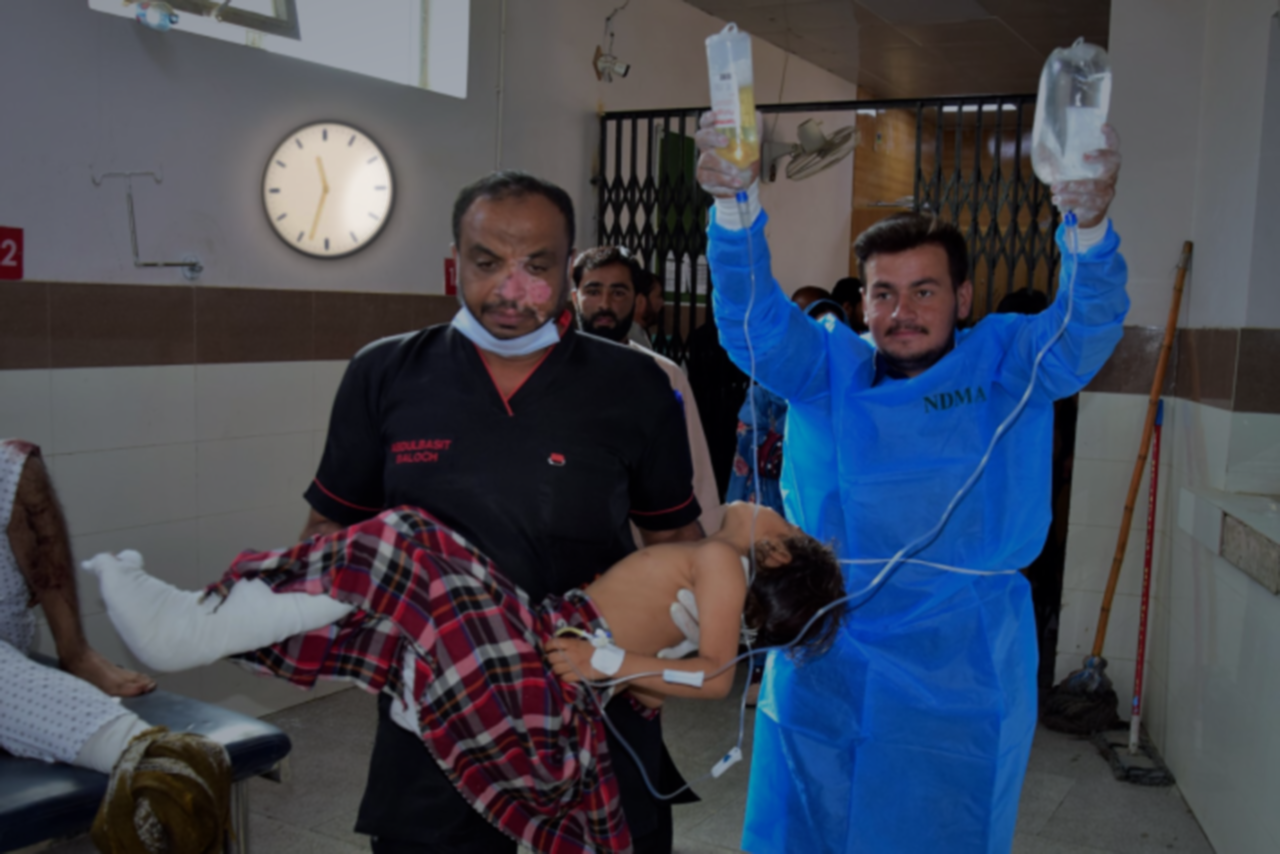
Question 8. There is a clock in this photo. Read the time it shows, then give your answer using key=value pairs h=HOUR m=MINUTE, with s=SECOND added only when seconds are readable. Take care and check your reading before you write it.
h=11 m=33
